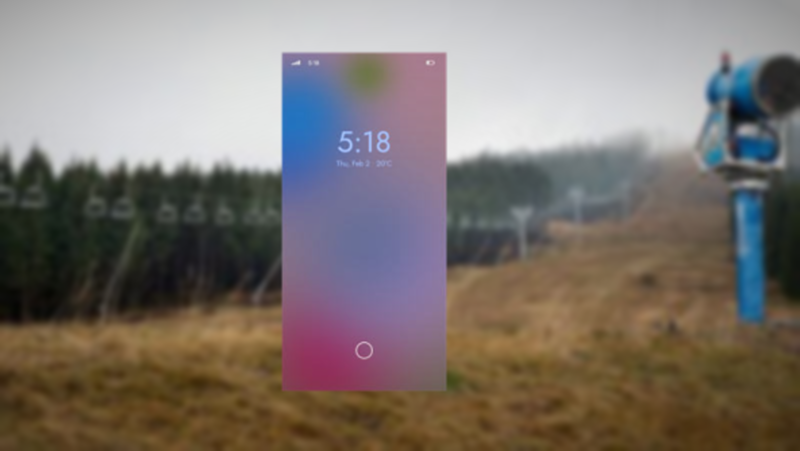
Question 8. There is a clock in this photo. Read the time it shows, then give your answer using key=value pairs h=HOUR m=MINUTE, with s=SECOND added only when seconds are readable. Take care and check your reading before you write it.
h=5 m=18
